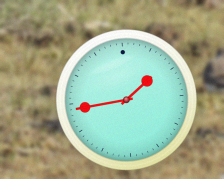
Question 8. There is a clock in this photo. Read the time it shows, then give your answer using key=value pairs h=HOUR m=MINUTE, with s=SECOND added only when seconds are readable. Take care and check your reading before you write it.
h=1 m=44
